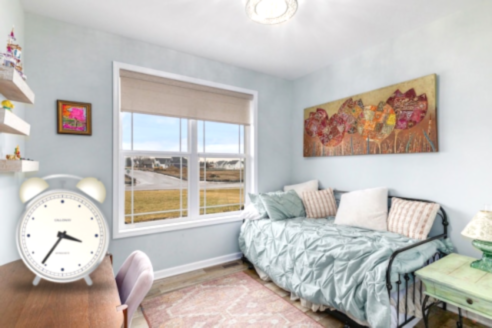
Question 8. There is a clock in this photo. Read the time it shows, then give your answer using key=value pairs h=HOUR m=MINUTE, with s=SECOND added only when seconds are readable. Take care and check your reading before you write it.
h=3 m=36
